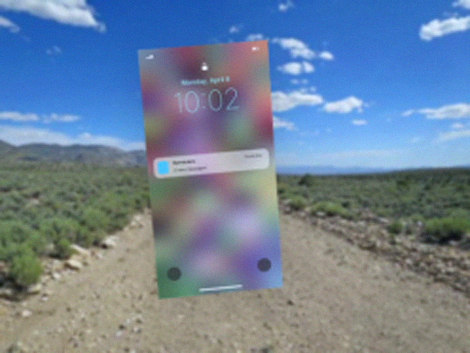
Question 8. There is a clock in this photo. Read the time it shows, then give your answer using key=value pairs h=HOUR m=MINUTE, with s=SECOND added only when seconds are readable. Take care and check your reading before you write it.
h=10 m=2
